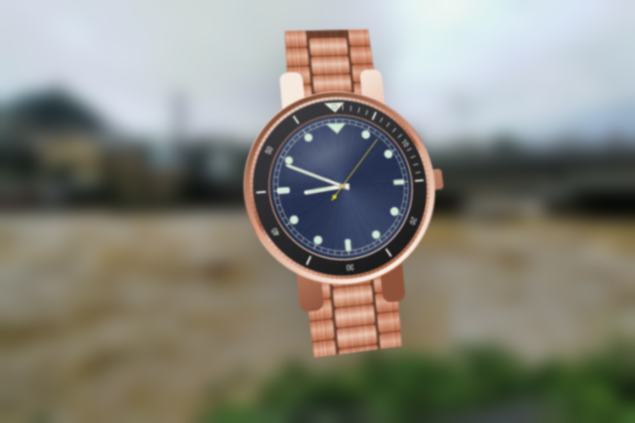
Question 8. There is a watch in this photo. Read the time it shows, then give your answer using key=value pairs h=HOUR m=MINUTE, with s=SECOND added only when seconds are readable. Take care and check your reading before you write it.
h=8 m=49 s=7
